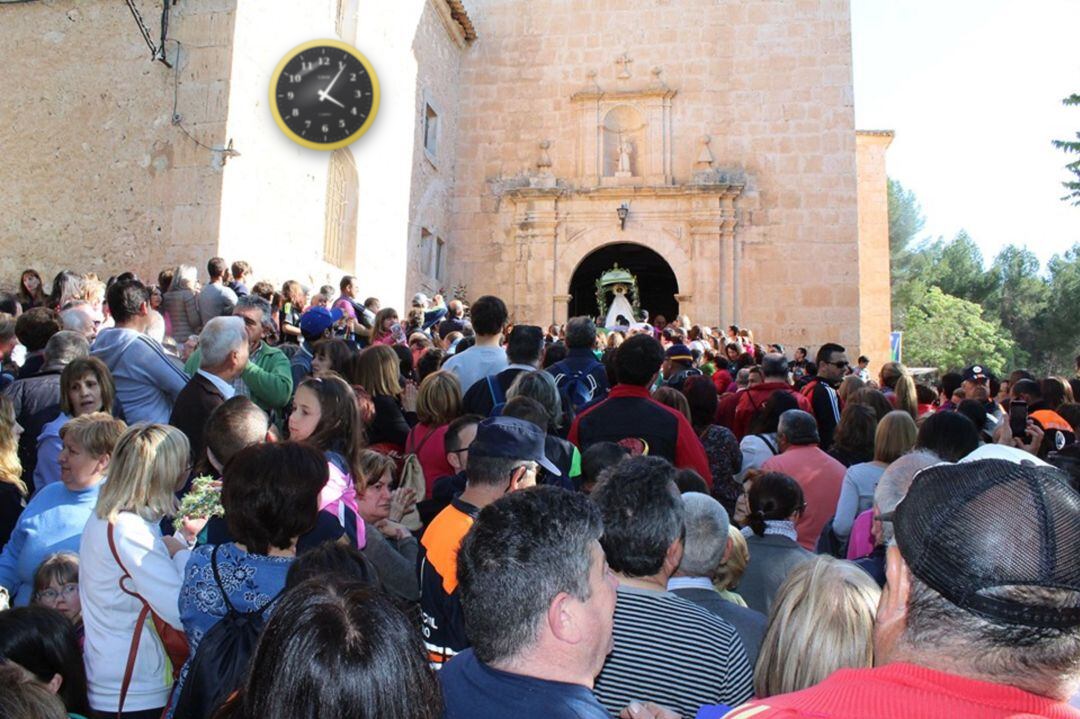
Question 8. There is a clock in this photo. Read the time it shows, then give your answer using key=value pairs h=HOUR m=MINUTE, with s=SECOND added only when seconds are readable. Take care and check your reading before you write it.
h=4 m=6
